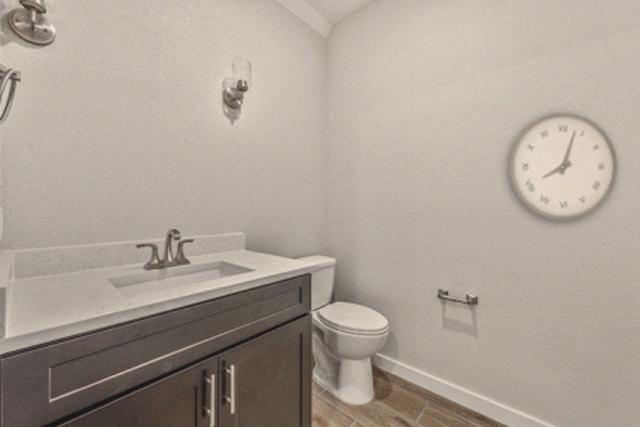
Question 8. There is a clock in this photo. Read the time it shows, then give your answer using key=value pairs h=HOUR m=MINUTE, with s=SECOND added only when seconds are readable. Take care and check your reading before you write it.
h=8 m=3
